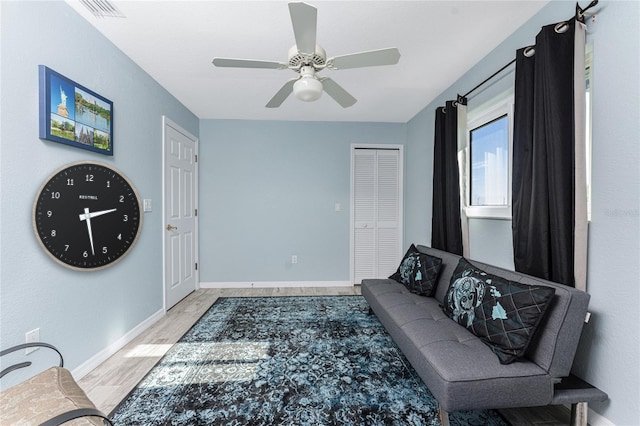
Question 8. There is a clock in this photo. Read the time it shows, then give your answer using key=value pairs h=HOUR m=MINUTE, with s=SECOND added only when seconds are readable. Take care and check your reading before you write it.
h=2 m=28
